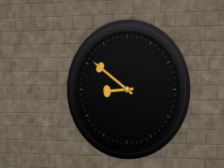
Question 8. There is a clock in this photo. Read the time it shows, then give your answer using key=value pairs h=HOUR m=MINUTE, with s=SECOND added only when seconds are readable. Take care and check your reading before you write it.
h=8 m=51
